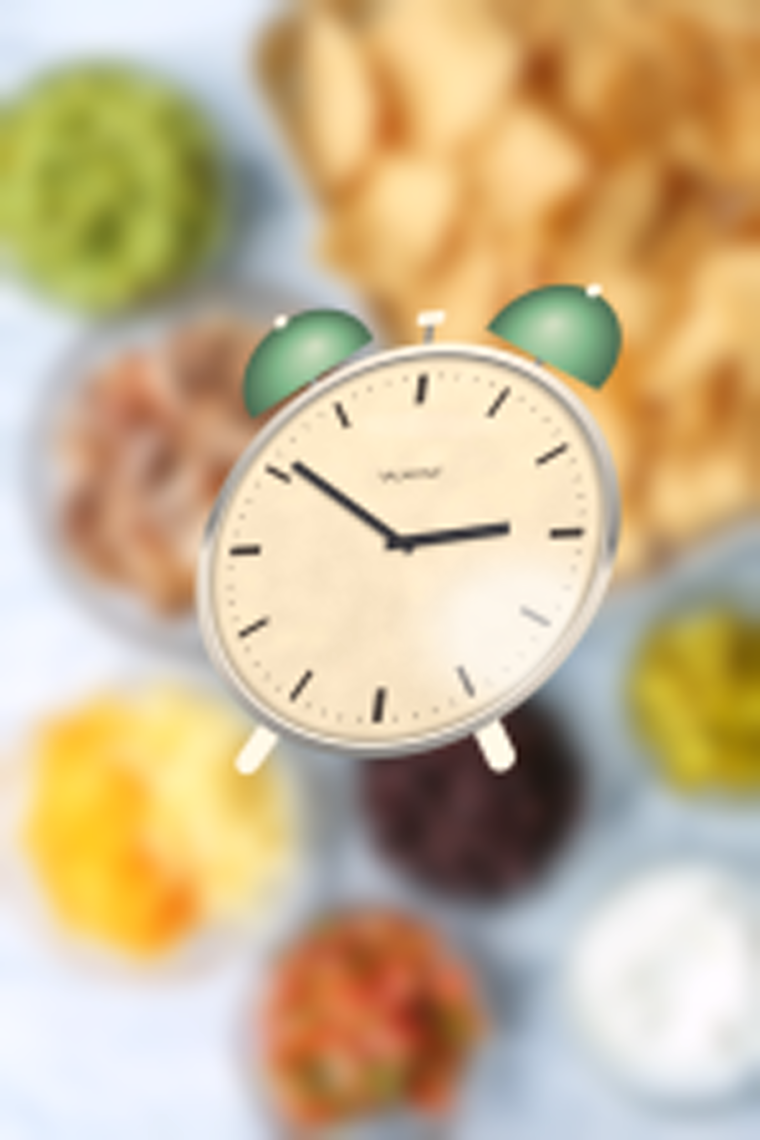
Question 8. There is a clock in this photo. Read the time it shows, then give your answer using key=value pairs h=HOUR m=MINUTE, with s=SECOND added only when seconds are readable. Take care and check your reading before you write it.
h=2 m=51
